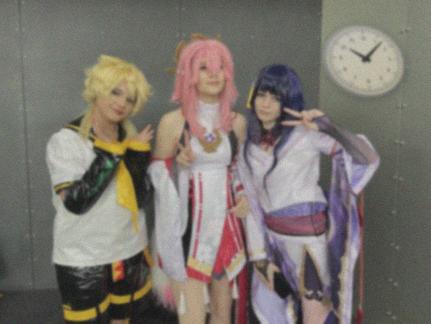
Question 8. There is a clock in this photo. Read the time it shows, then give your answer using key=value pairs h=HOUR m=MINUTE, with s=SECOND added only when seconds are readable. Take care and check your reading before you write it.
h=10 m=7
